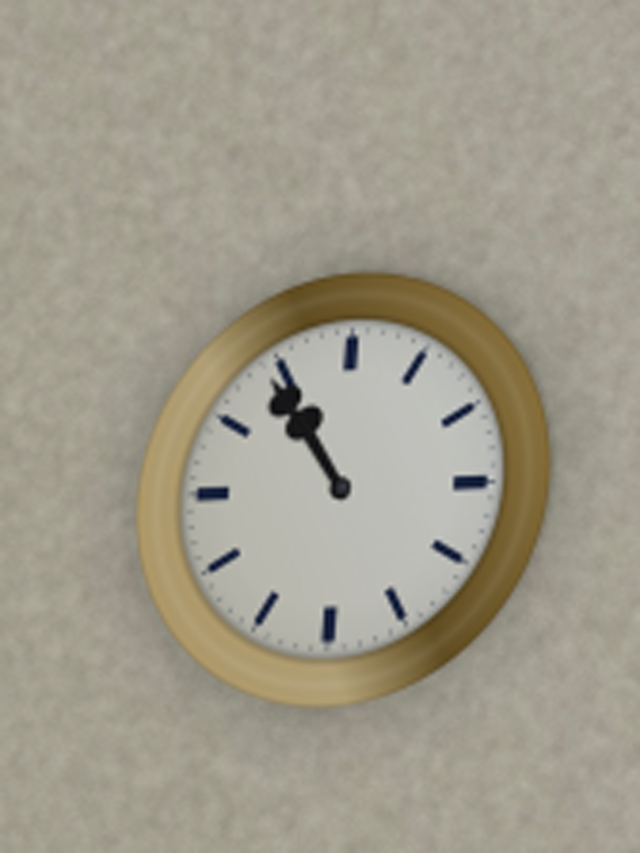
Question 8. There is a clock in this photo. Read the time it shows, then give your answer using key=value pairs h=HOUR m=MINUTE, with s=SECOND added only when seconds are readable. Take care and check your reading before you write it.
h=10 m=54
